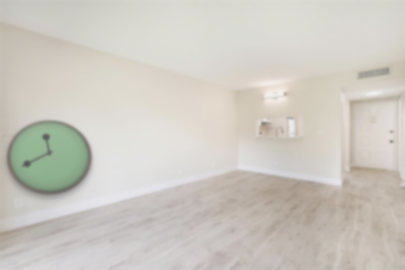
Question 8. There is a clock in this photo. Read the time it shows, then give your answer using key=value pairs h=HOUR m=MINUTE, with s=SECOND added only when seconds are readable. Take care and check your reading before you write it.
h=11 m=40
